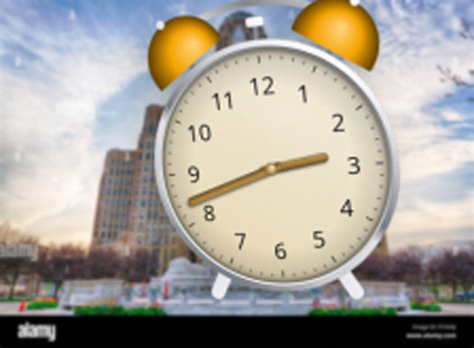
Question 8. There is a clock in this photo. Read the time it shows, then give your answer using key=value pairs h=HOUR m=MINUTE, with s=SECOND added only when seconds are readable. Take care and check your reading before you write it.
h=2 m=42
